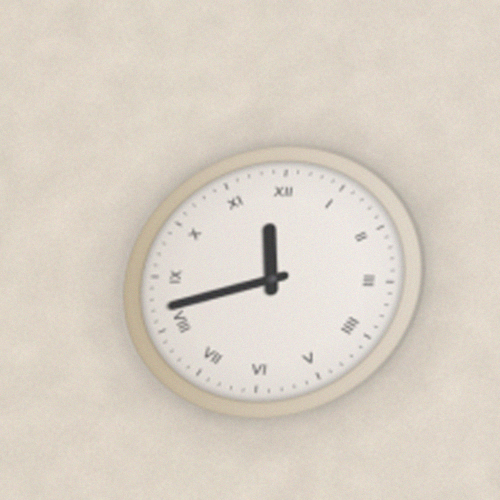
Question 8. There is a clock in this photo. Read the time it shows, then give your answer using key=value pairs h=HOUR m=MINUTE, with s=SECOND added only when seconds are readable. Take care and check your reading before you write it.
h=11 m=42
